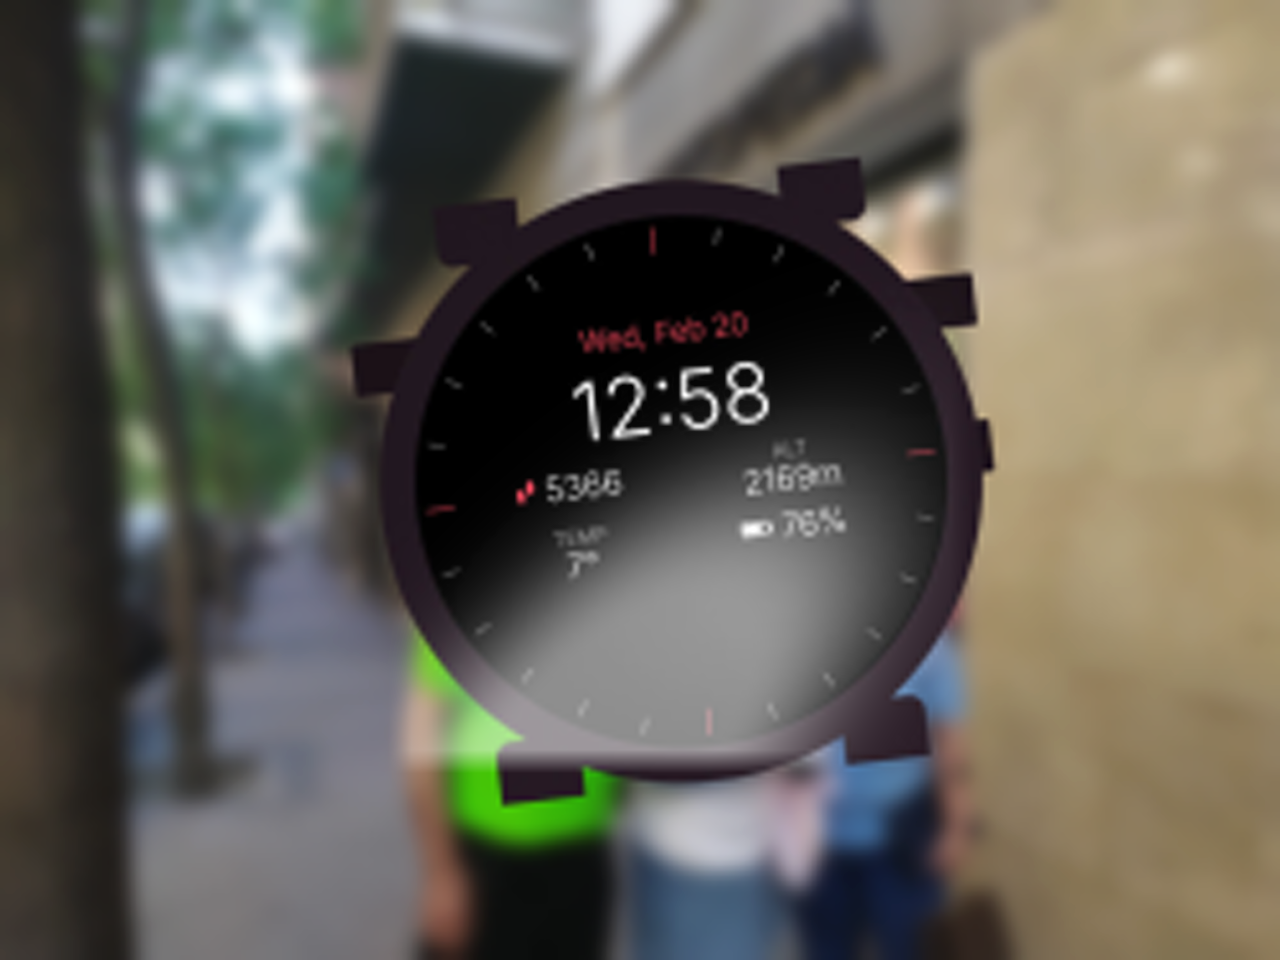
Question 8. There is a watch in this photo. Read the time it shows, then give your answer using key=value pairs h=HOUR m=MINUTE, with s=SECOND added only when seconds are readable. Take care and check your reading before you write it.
h=12 m=58
